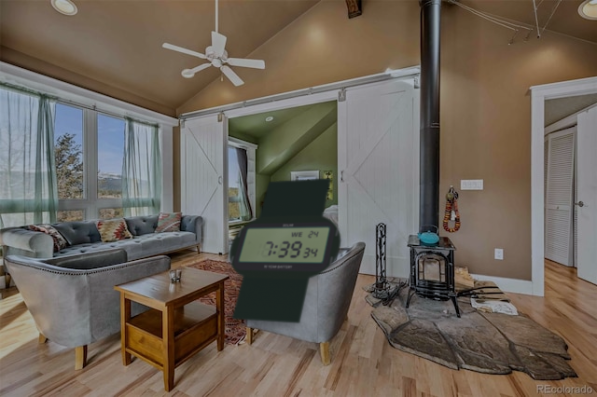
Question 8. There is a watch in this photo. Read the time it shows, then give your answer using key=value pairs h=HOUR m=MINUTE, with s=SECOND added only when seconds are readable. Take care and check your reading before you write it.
h=7 m=39 s=34
